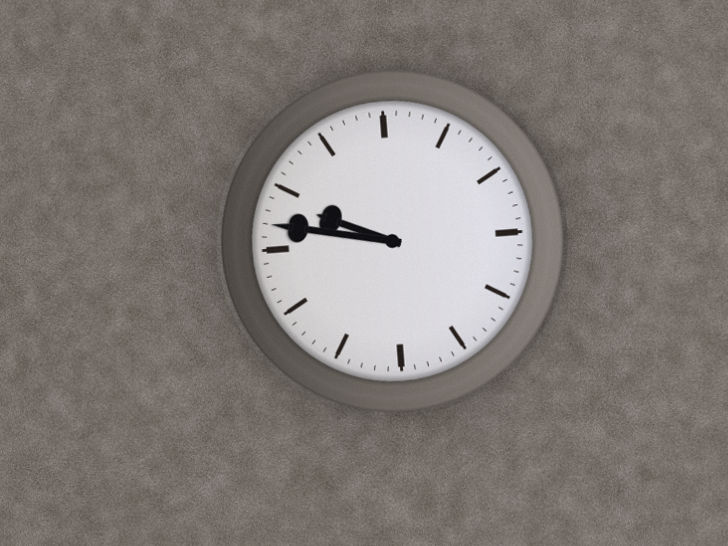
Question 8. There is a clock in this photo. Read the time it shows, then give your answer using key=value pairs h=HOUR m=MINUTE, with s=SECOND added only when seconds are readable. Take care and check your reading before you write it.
h=9 m=47
